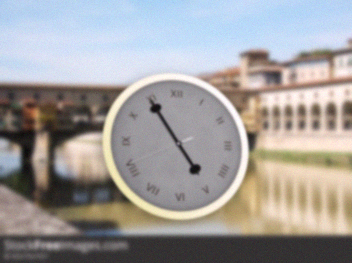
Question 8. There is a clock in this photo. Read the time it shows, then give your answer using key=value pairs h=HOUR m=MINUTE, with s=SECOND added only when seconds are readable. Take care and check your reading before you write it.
h=4 m=54 s=41
